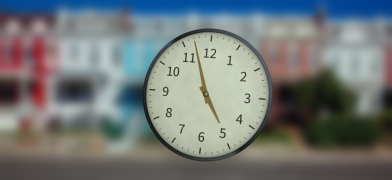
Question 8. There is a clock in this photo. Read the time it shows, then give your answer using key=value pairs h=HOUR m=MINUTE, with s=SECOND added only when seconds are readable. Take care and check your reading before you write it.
h=4 m=57
